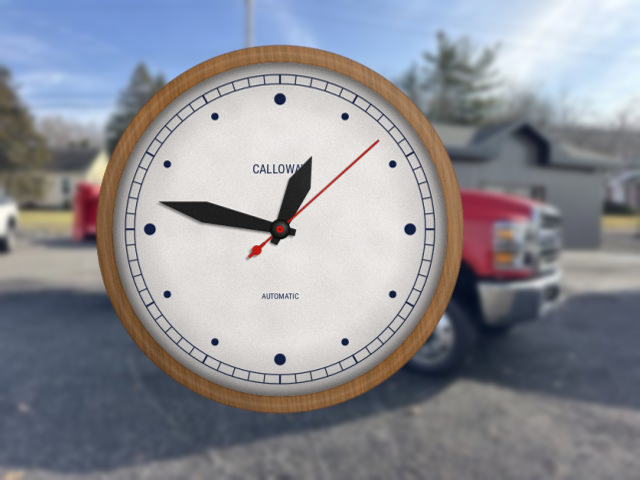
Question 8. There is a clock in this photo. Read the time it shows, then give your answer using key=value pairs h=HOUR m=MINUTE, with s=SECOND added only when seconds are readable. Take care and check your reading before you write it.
h=12 m=47 s=8
